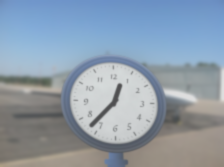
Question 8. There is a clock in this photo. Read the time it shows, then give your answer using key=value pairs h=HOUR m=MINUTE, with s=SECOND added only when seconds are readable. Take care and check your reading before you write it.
h=12 m=37
